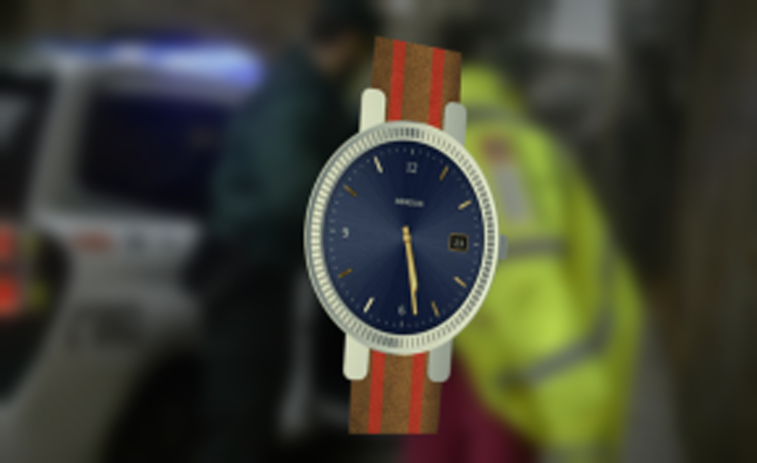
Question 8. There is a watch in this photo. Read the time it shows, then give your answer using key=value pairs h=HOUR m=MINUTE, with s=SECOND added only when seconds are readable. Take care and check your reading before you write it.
h=5 m=28
